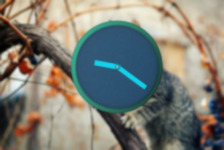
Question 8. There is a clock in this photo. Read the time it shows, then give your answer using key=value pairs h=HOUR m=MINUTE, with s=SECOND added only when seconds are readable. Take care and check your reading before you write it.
h=9 m=21
